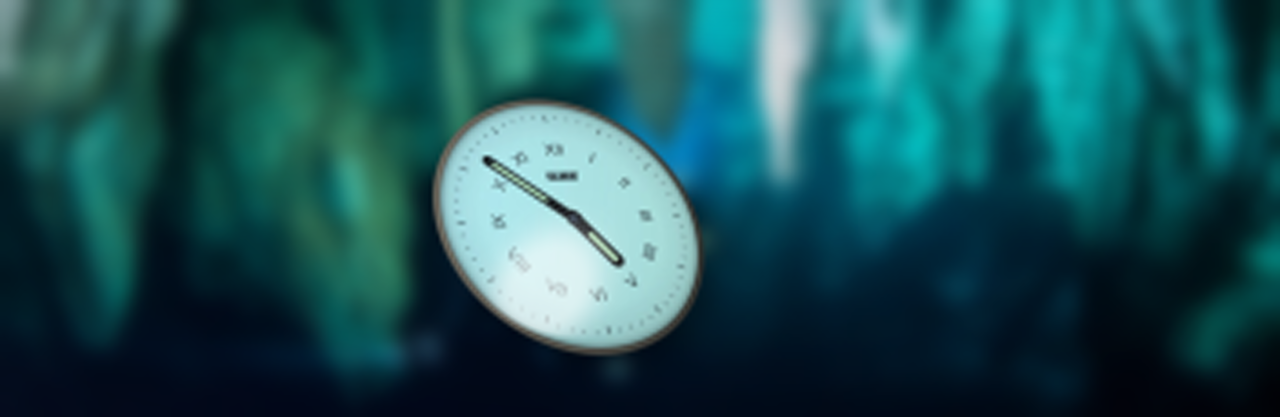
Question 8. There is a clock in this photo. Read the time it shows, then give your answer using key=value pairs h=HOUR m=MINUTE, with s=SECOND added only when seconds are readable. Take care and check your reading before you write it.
h=4 m=52
